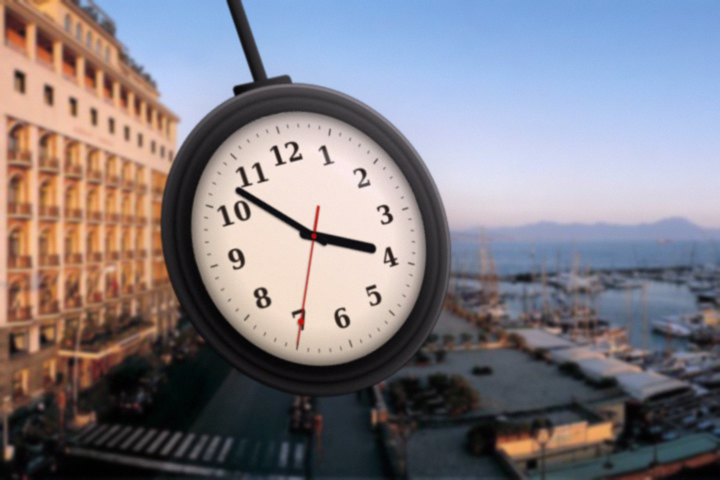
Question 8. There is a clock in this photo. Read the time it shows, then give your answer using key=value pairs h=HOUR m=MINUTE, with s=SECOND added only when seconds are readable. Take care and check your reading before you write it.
h=3 m=52 s=35
